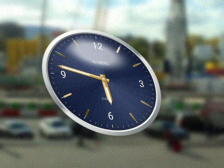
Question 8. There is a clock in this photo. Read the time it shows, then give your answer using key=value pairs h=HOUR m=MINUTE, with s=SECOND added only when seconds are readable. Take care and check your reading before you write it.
h=5 m=47
